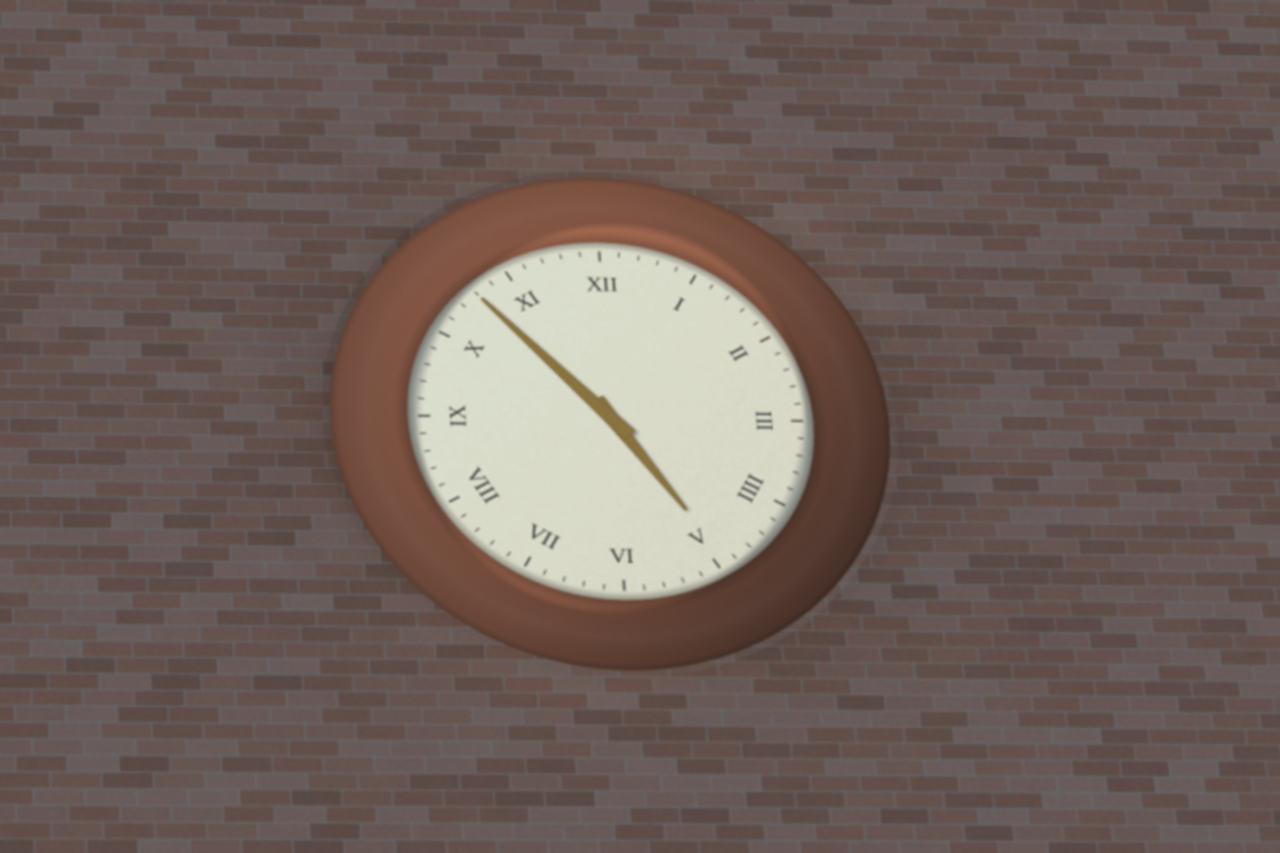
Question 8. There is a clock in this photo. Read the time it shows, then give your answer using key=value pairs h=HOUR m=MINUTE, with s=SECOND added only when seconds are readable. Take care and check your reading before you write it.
h=4 m=53
